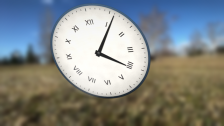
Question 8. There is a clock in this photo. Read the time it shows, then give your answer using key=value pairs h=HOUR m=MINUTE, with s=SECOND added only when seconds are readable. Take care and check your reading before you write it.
h=4 m=6
